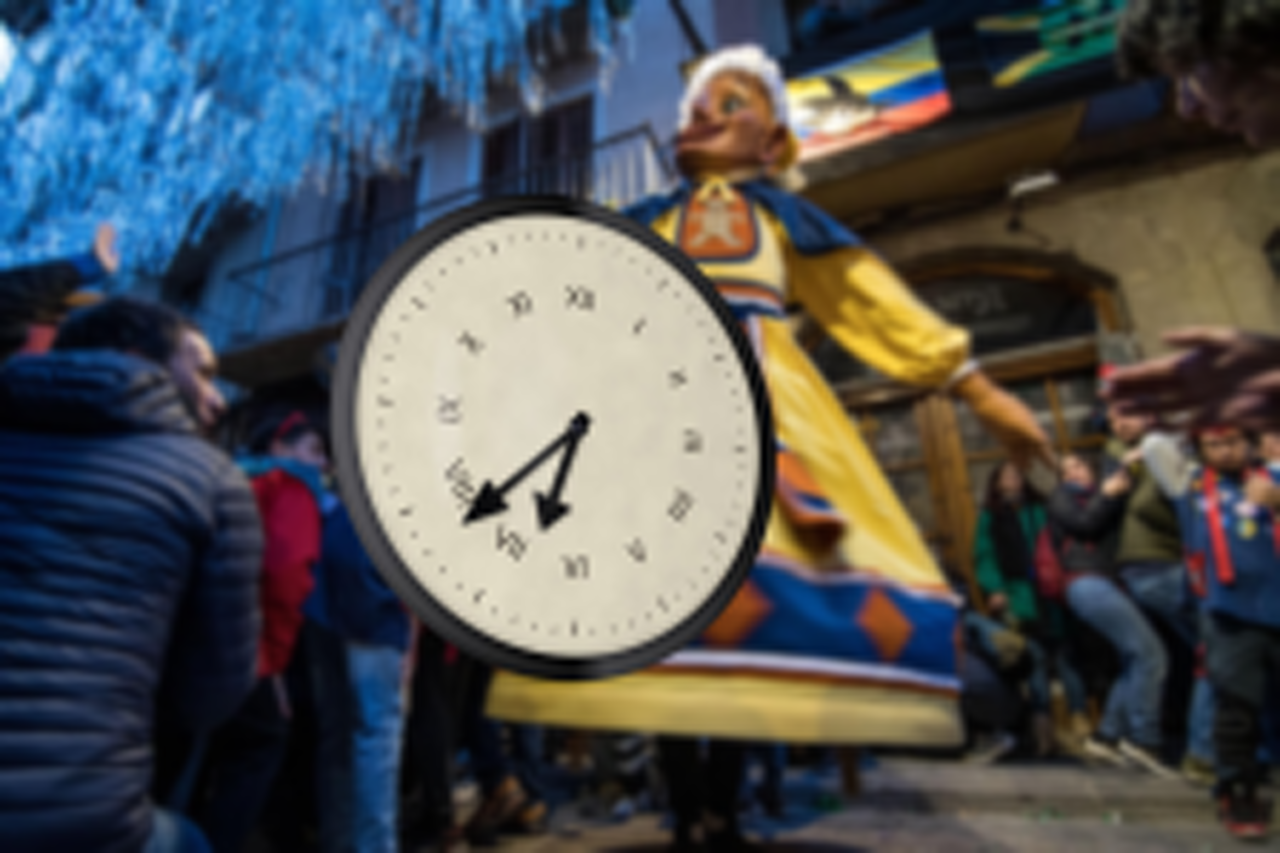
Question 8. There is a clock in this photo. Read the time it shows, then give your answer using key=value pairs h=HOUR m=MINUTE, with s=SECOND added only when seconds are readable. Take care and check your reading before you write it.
h=6 m=38
